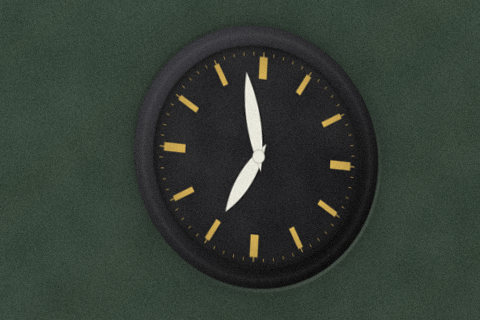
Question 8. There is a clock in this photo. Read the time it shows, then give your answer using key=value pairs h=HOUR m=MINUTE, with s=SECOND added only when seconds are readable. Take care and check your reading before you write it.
h=6 m=58
